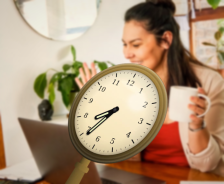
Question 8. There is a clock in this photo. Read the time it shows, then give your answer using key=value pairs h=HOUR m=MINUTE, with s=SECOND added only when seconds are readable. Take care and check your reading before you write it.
h=7 m=34
